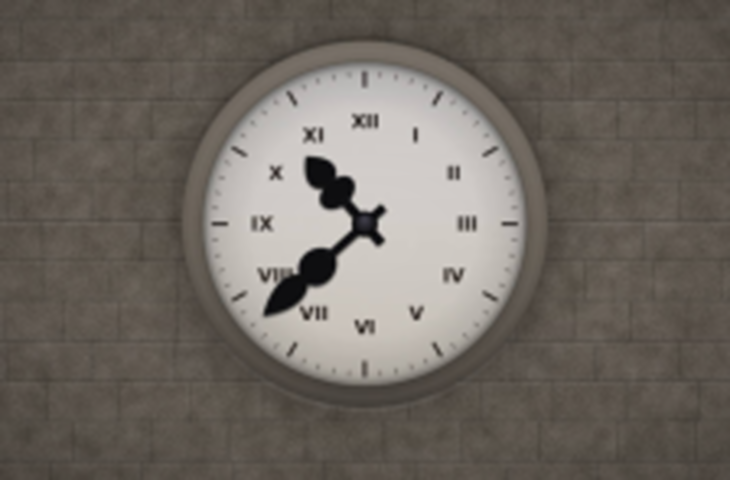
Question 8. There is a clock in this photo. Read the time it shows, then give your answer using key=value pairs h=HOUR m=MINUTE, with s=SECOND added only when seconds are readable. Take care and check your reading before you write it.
h=10 m=38
